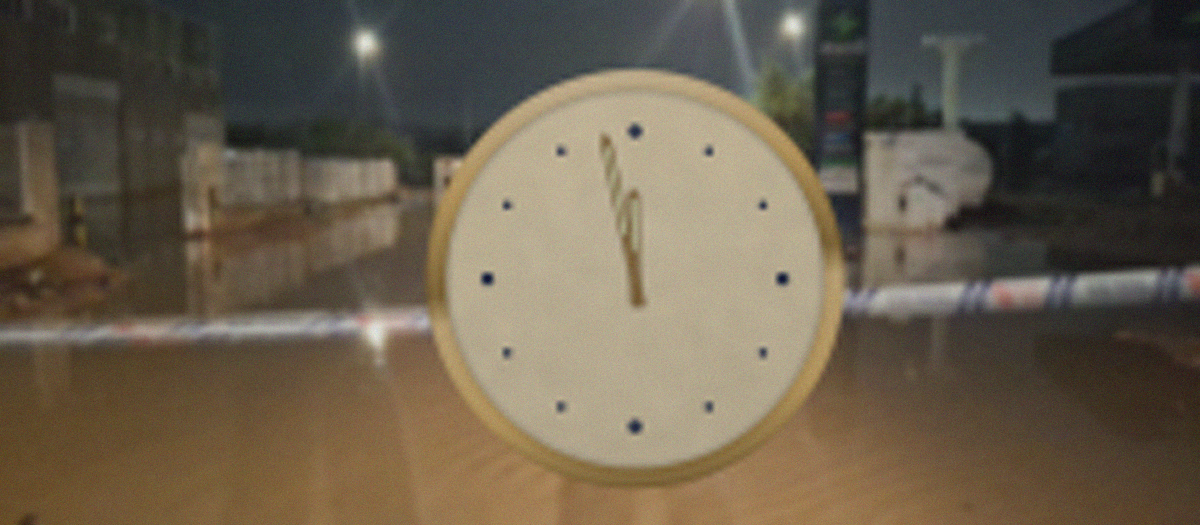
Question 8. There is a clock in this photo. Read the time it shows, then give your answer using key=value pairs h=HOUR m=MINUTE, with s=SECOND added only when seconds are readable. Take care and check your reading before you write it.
h=11 m=58
